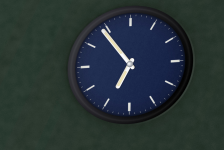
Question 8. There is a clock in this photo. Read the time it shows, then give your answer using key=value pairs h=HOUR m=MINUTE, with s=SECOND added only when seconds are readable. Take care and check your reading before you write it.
h=6 m=54
